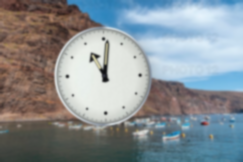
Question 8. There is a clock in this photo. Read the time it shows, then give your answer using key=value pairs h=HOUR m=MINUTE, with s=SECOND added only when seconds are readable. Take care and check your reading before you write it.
h=11 m=1
